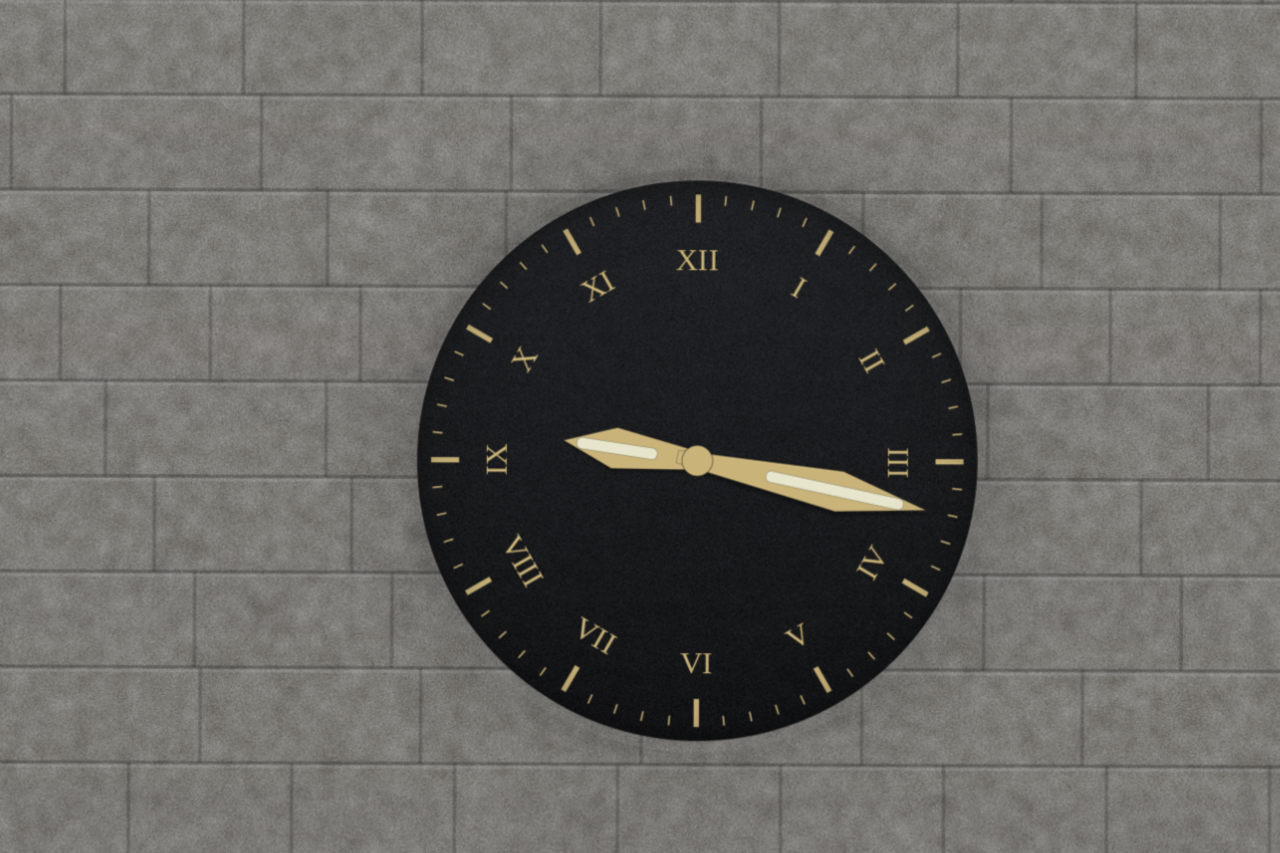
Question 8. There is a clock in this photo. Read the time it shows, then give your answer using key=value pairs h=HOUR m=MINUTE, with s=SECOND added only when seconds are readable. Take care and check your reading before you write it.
h=9 m=17
